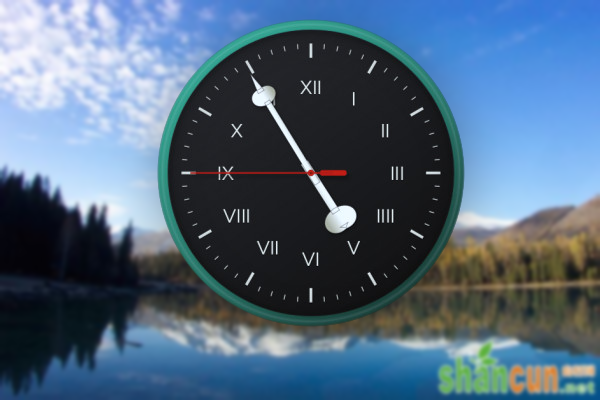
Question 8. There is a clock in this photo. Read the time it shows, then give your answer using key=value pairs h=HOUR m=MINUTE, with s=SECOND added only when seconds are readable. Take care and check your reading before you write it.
h=4 m=54 s=45
